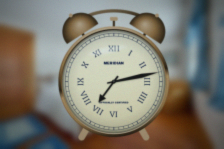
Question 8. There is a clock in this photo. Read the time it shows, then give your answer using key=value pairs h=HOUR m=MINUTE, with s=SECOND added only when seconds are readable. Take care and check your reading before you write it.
h=7 m=13
